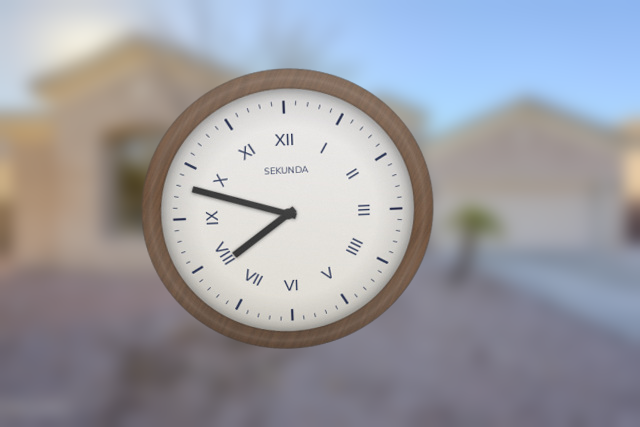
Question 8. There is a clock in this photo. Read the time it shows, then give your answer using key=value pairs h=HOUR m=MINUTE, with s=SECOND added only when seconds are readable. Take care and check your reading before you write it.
h=7 m=48
